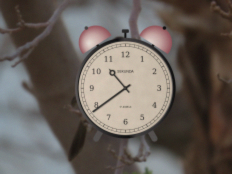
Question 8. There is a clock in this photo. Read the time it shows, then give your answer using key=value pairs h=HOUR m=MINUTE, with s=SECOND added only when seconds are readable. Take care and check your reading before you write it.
h=10 m=39
